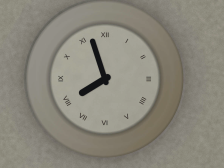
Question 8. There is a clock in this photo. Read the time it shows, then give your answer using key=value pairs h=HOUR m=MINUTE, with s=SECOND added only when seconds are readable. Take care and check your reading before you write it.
h=7 m=57
